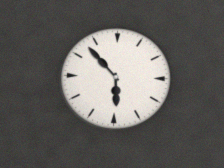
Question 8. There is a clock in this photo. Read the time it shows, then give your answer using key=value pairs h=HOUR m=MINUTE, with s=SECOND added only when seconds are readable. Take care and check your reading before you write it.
h=5 m=53
